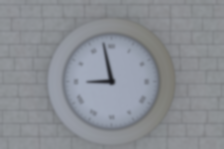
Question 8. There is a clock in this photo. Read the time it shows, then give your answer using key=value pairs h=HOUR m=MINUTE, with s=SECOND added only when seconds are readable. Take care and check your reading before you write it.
h=8 m=58
